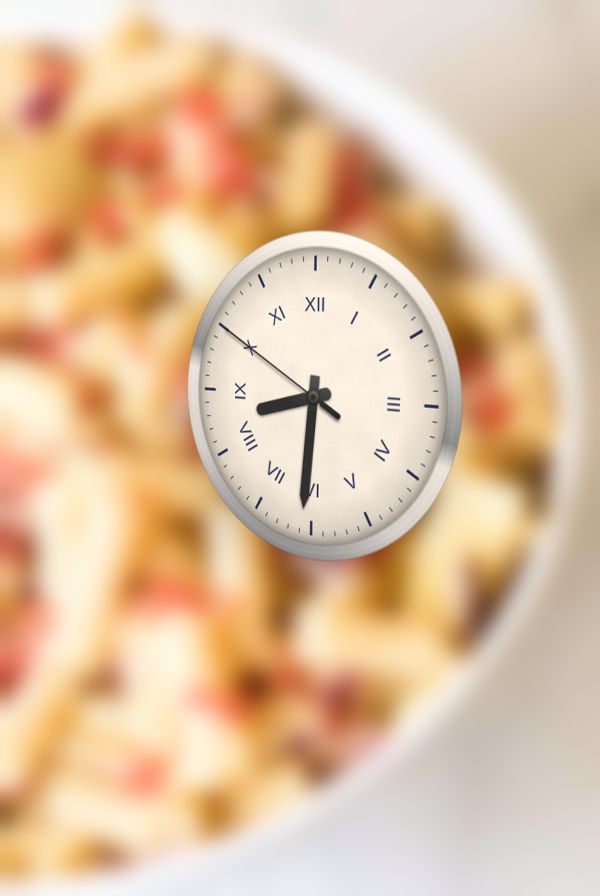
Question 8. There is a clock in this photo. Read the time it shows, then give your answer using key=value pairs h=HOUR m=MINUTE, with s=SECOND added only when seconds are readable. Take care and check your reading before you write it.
h=8 m=30 s=50
